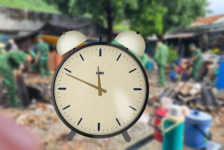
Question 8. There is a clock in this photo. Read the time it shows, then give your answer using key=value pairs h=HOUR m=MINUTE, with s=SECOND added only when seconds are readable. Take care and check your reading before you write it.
h=11 m=49
